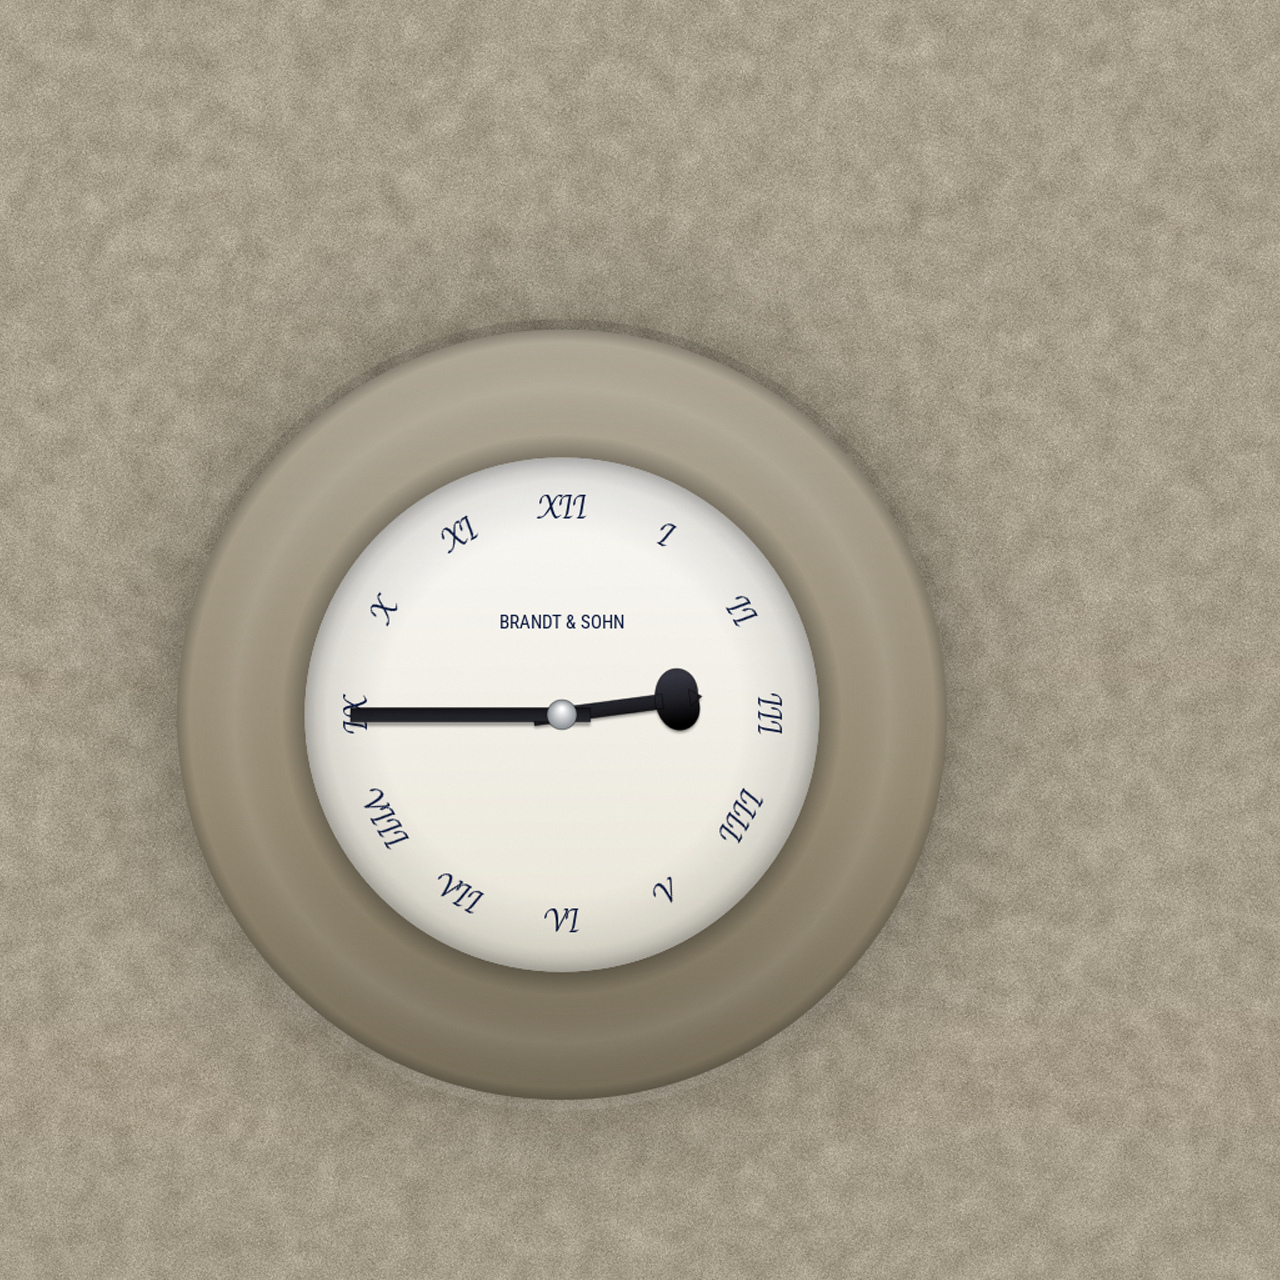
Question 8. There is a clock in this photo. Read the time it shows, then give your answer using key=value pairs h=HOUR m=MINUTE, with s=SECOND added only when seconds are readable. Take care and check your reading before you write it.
h=2 m=45
